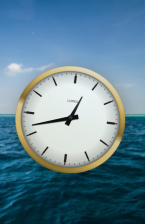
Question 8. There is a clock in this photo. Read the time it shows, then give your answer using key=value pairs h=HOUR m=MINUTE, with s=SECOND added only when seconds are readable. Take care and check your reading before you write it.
h=12 m=42
